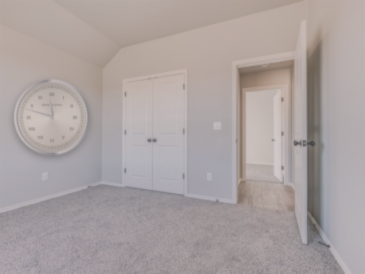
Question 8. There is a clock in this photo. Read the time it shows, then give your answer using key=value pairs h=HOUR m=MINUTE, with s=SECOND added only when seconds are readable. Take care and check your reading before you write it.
h=11 m=48
